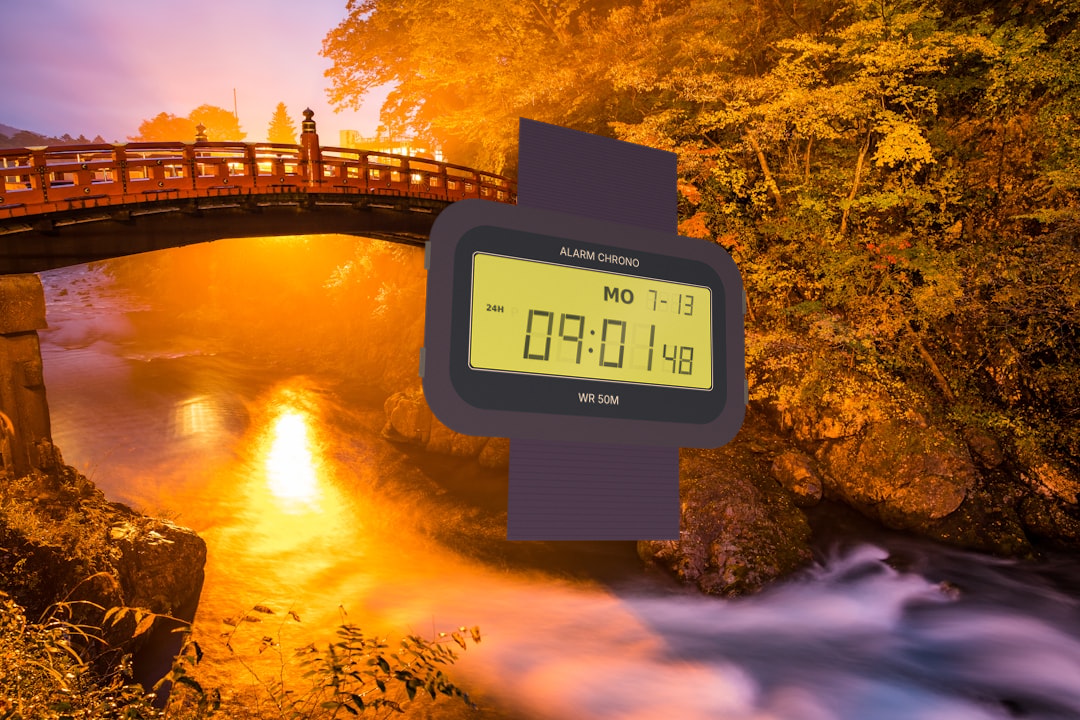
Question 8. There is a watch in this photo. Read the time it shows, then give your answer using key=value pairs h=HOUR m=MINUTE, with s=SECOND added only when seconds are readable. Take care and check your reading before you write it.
h=9 m=1 s=48
